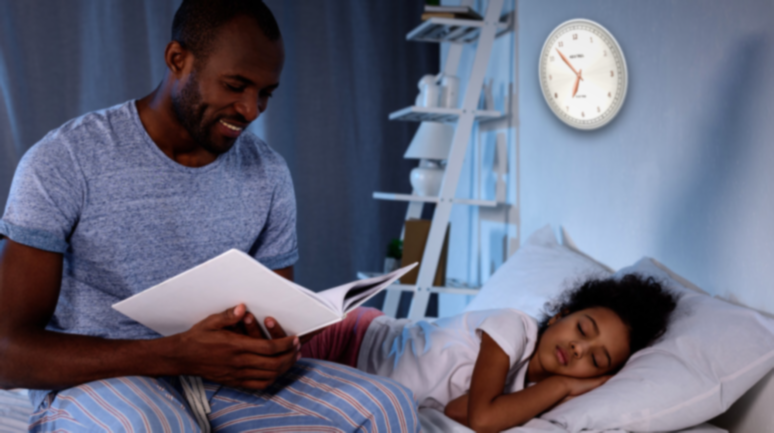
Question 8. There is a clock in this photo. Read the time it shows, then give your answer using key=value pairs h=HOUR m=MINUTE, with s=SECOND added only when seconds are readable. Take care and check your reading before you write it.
h=6 m=53
